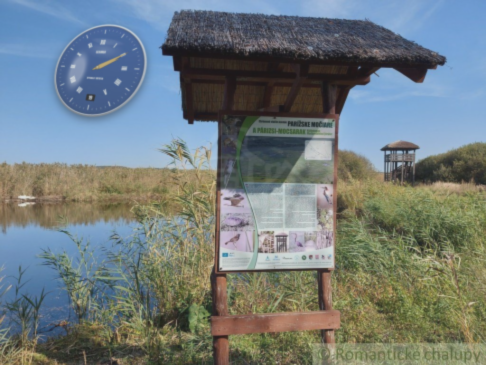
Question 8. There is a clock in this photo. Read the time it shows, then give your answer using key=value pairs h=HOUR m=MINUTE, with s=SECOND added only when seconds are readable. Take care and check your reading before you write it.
h=2 m=10
